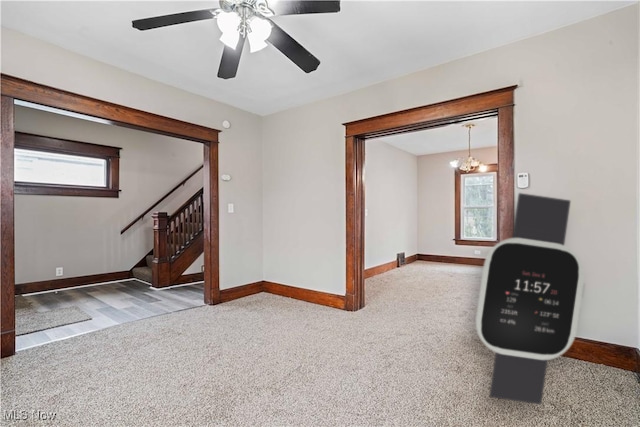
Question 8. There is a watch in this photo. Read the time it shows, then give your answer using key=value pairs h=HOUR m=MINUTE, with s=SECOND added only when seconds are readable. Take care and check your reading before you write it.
h=11 m=57
